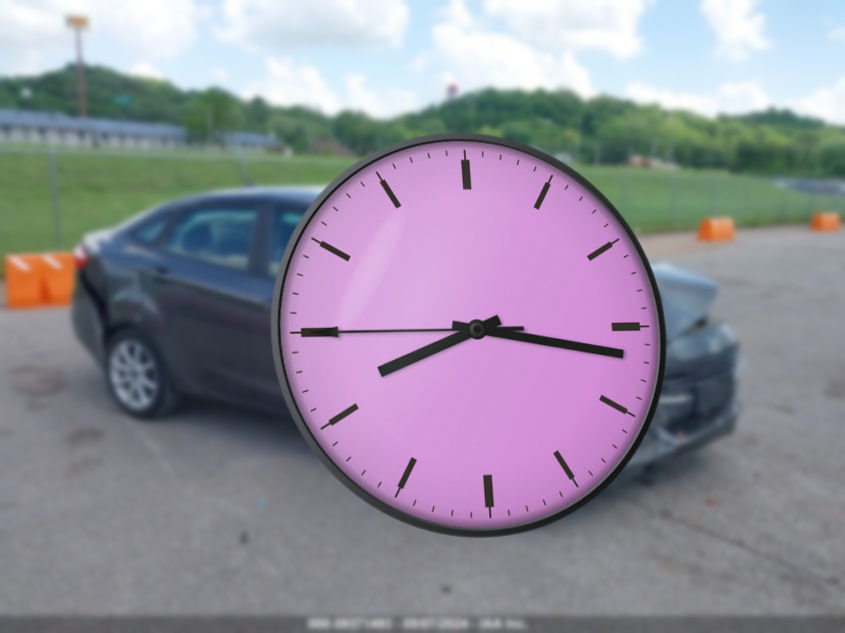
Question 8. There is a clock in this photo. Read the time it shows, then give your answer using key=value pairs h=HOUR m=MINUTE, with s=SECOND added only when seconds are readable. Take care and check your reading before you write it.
h=8 m=16 s=45
